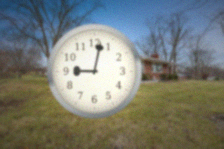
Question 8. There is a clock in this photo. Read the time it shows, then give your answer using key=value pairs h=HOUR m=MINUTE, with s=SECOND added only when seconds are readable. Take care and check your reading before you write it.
h=9 m=2
